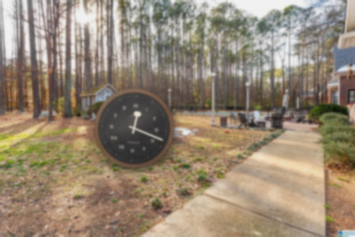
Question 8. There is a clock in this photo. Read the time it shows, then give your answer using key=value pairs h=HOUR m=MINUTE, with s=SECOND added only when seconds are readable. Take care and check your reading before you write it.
h=12 m=18
